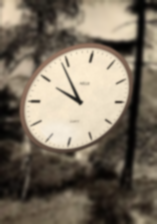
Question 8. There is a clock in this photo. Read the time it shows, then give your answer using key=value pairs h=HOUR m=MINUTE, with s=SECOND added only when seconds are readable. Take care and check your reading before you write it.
h=9 m=54
